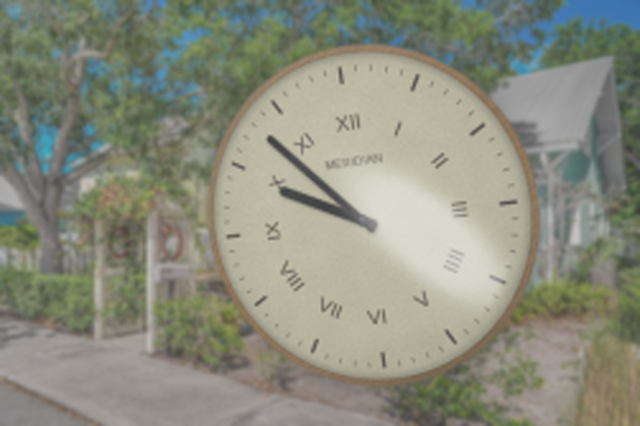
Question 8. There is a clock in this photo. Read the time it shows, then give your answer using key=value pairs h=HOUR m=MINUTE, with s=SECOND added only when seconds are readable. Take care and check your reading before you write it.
h=9 m=53
